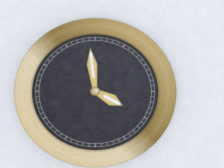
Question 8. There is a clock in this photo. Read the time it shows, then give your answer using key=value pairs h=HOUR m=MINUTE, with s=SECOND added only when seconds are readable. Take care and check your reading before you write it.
h=3 m=59
